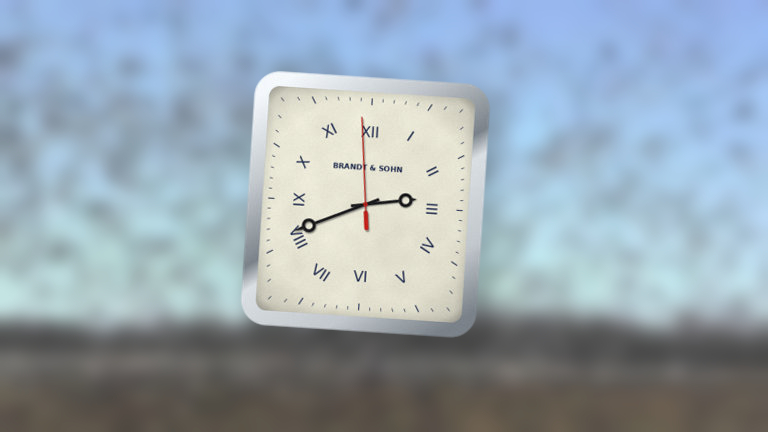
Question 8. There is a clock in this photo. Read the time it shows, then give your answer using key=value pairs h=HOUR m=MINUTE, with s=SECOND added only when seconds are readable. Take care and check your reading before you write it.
h=2 m=40 s=59
